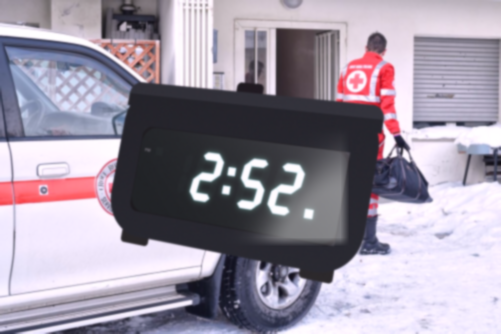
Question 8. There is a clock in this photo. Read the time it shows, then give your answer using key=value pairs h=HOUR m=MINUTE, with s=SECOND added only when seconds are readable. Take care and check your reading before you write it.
h=2 m=52
